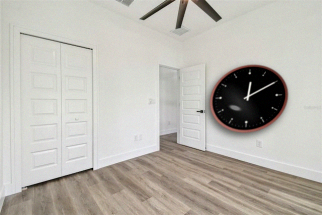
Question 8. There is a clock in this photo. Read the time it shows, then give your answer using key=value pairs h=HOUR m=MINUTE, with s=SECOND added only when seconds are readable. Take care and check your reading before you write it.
h=12 m=10
